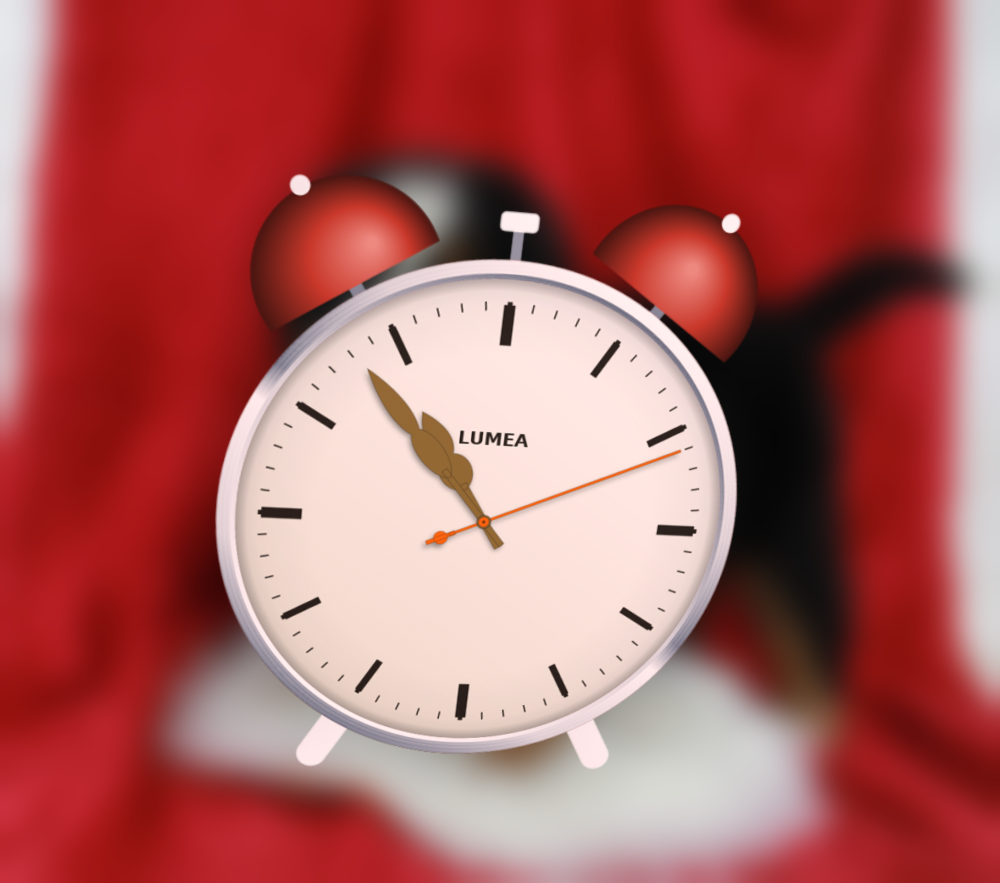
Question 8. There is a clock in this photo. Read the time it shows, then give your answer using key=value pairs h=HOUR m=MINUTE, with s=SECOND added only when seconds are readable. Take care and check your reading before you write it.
h=10 m=53 s=11
